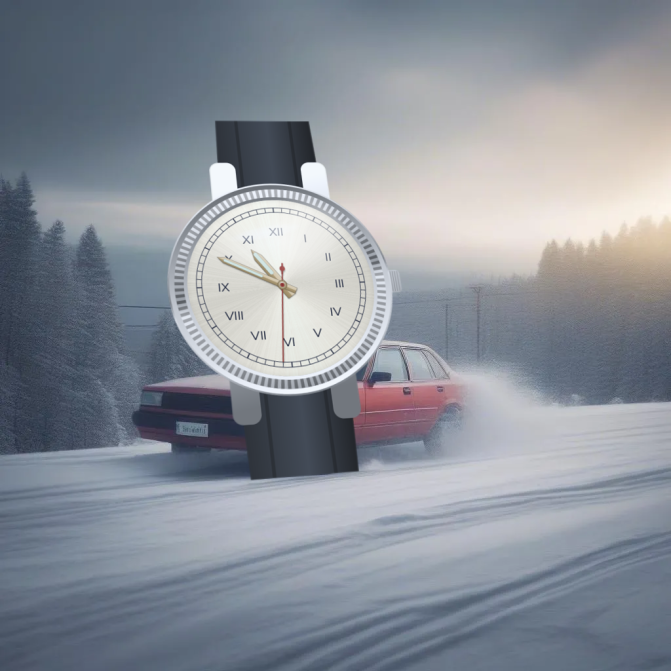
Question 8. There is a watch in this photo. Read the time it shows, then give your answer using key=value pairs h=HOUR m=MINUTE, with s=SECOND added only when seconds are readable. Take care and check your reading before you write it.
h=10 m=49 s=31
